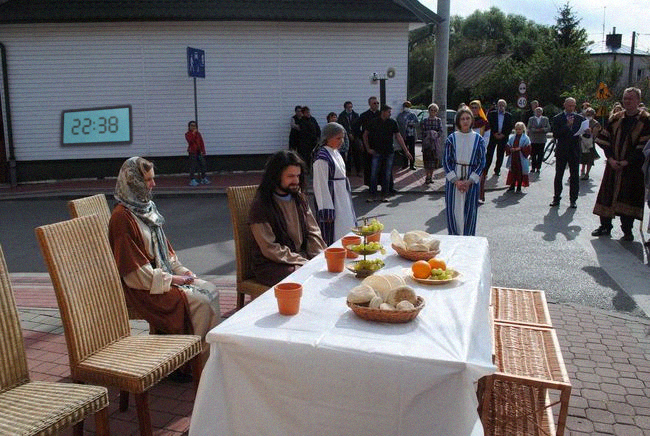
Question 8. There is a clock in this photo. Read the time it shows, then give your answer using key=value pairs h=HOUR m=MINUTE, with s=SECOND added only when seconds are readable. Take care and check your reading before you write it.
h=22 m=38
